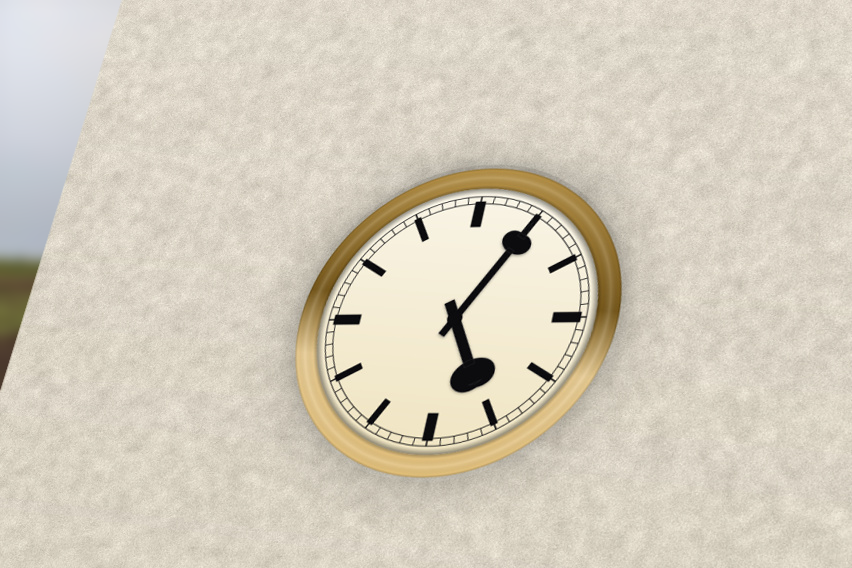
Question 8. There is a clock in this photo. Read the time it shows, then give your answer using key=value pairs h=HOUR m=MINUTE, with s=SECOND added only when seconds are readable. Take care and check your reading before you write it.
h=5 m=5
